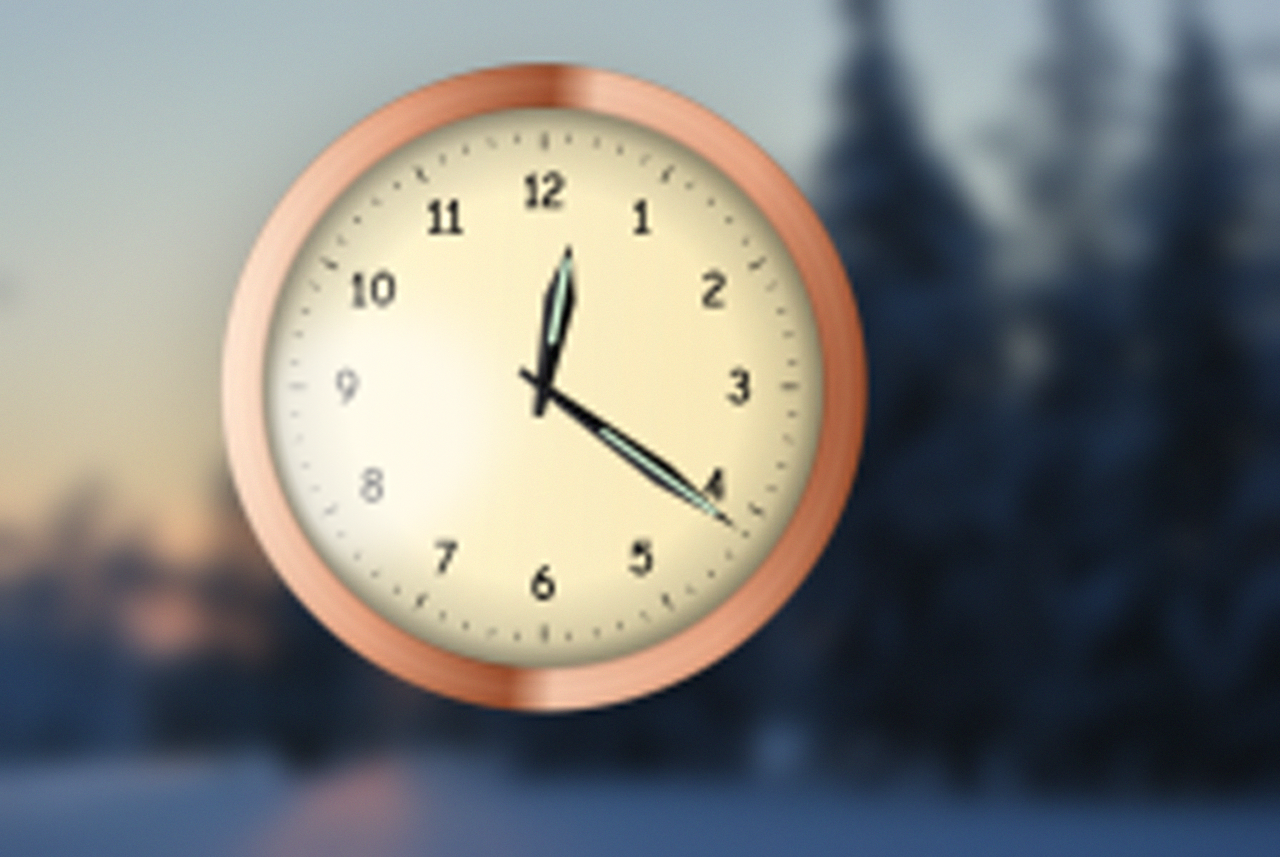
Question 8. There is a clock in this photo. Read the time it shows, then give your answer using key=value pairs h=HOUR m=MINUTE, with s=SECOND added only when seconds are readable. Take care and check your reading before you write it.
h=12 m=21
